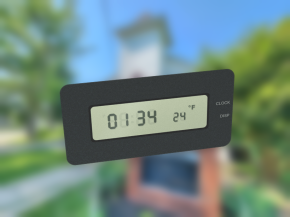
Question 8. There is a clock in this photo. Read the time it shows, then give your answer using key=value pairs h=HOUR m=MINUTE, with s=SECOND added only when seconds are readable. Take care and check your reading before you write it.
h=1 m=34
